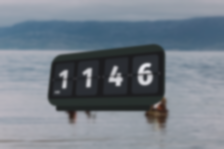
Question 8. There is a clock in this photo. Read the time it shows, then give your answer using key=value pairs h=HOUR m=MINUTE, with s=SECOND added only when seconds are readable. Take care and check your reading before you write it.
h=11 m=46
